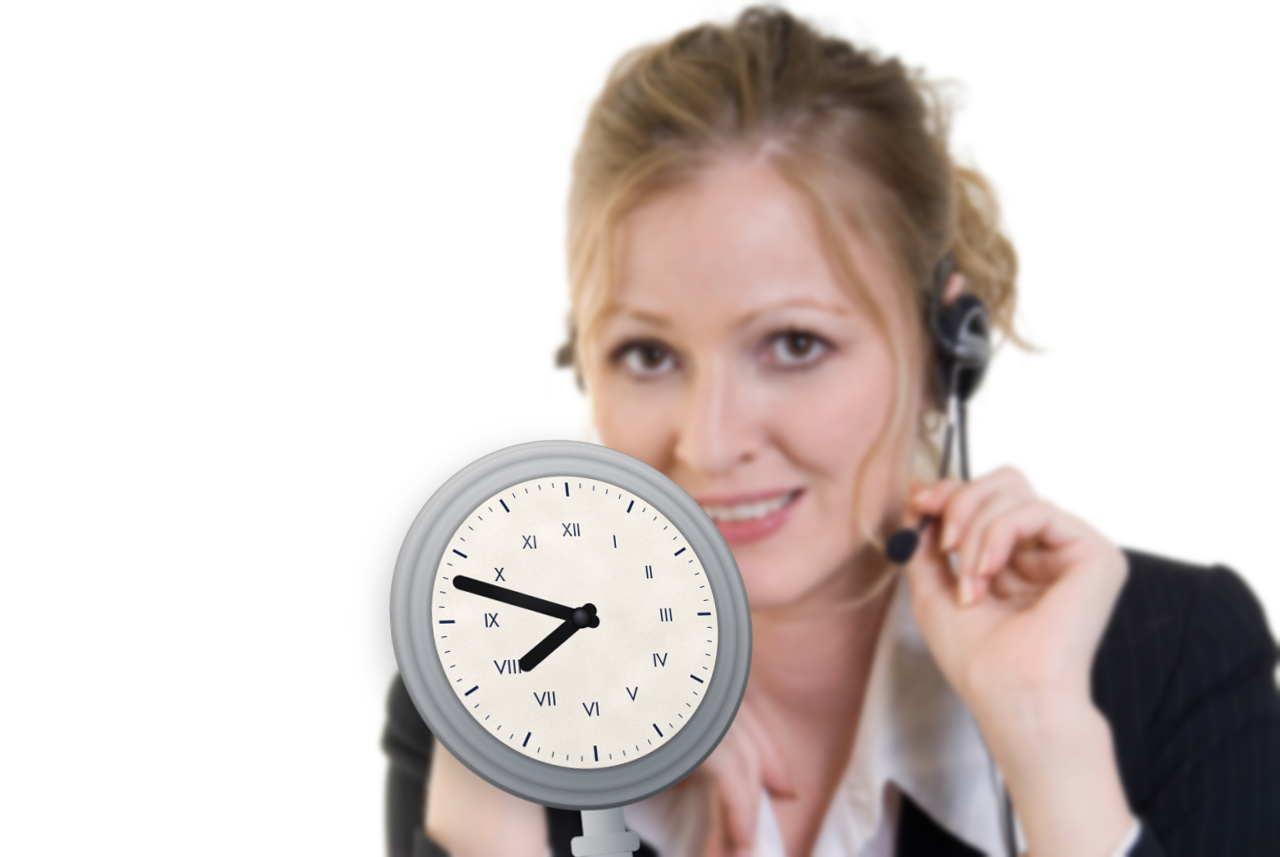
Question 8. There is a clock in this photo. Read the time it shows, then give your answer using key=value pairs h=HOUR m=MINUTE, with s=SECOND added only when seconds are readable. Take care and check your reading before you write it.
h=7 m=48
